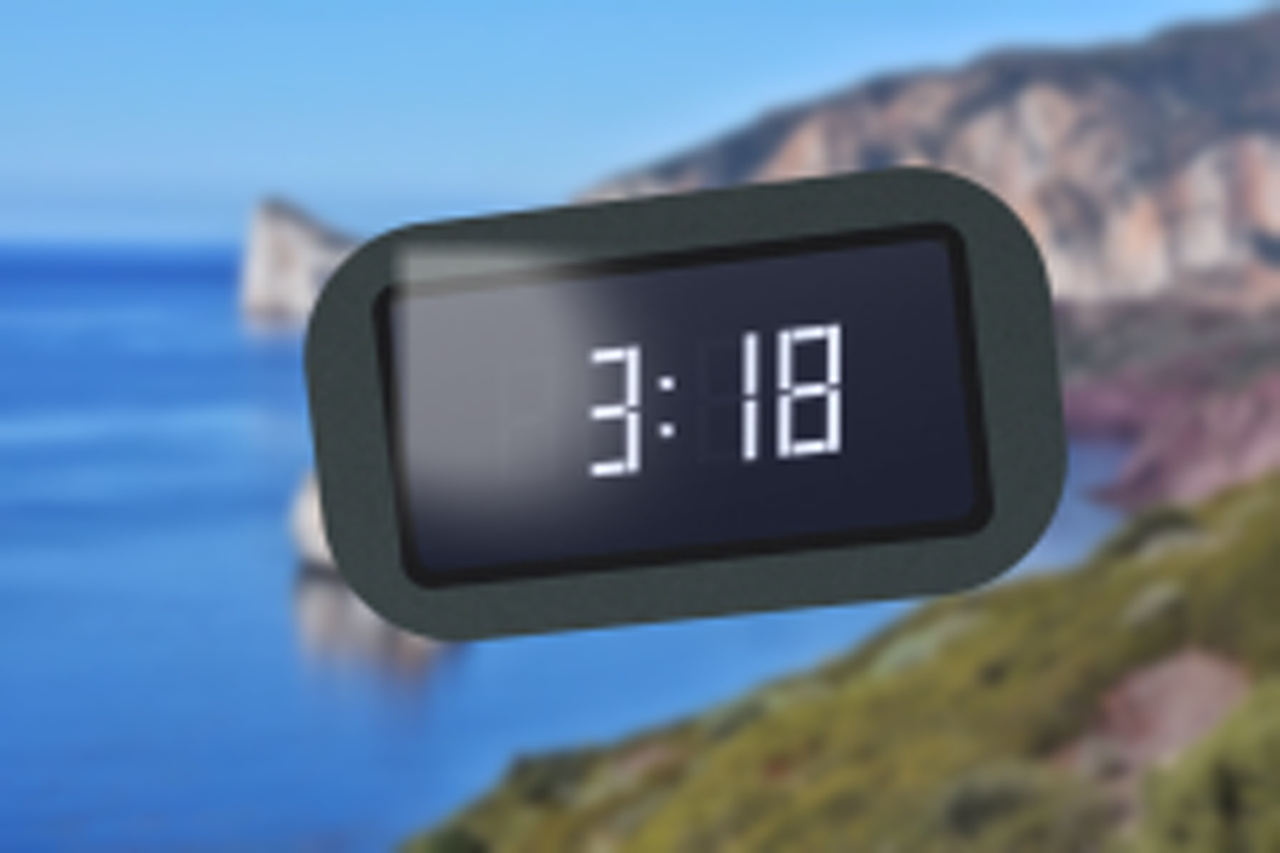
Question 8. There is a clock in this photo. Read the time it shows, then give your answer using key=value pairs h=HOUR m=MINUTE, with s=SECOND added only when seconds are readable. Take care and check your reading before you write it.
h=3 m=18
